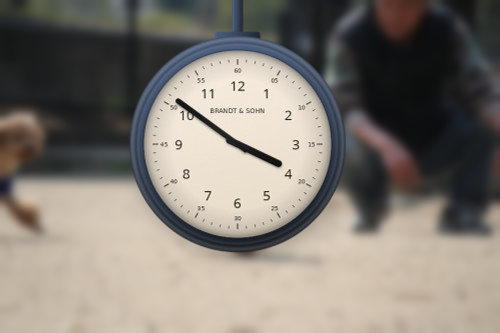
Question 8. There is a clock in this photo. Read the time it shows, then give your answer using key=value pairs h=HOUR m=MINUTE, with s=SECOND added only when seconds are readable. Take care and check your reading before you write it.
h=3 m=51
